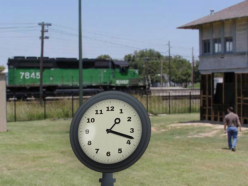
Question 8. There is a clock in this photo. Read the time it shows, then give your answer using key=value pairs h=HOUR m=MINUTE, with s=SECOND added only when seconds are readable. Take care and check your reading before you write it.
h=1 m=18
